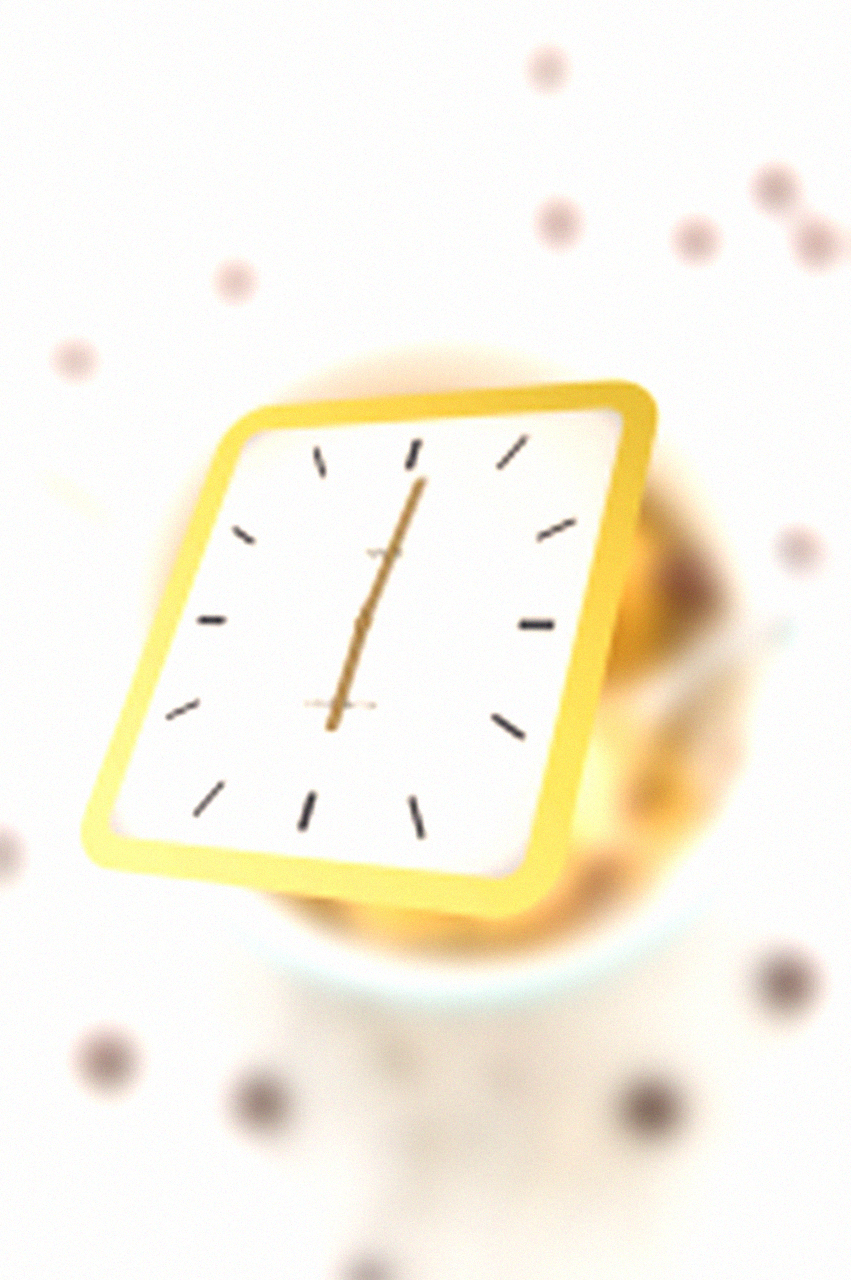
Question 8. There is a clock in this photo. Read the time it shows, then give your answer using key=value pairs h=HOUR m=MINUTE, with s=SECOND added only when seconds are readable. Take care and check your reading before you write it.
h=6 m=1
